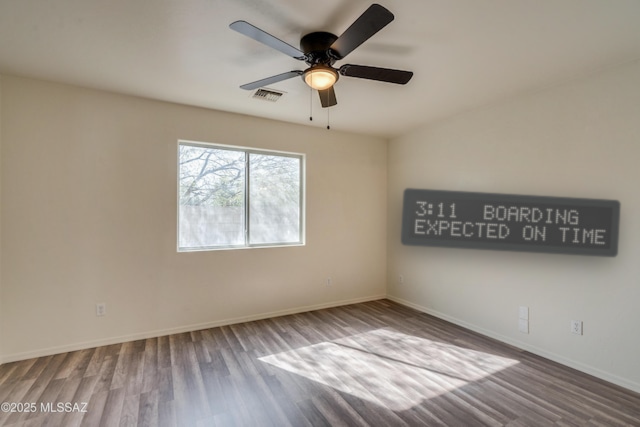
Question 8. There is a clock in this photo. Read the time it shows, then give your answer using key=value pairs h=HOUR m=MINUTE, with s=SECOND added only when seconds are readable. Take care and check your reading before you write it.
h=3 m=11
